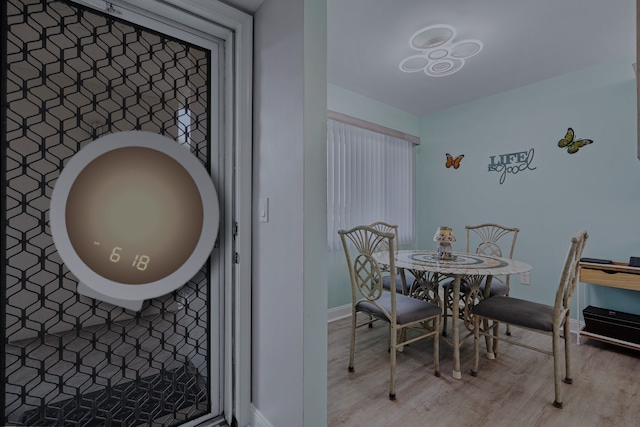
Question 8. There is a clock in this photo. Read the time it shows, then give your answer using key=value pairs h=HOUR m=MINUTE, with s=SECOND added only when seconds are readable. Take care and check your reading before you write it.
h=6 m=18
